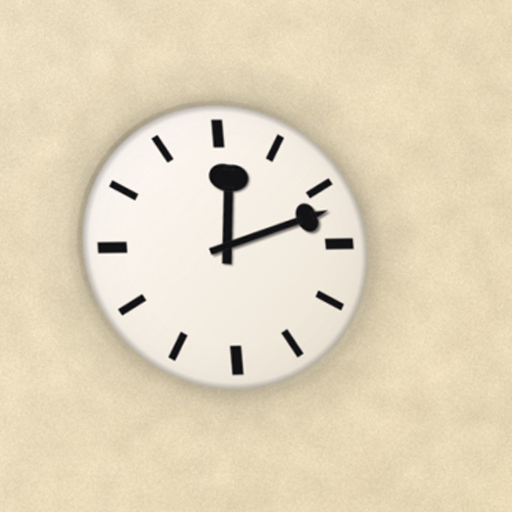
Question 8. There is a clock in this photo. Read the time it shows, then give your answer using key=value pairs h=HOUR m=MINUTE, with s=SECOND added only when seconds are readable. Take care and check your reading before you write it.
h=12 m=12
